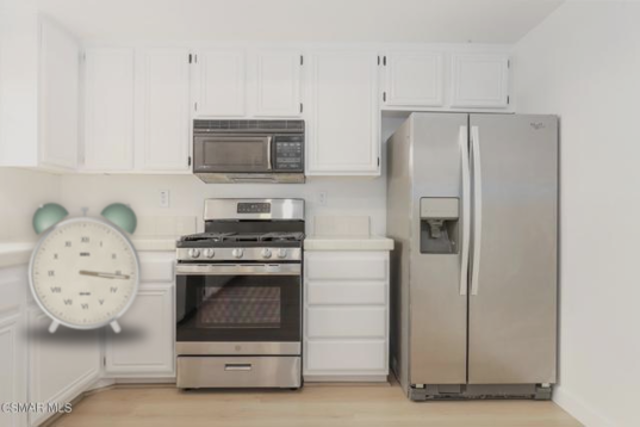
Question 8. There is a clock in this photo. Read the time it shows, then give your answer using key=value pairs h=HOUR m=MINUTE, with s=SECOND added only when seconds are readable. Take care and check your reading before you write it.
h=3 m=16
